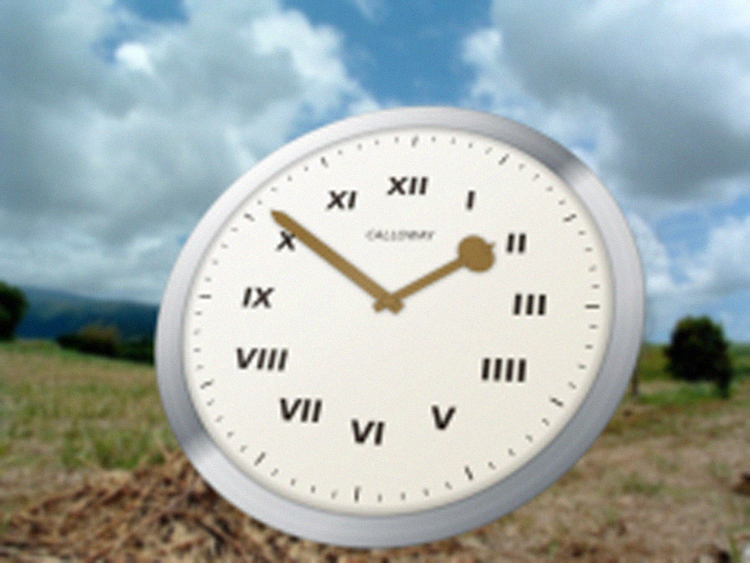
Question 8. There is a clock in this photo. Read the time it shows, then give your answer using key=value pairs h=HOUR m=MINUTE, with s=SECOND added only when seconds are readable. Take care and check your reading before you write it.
h=1 m=51
